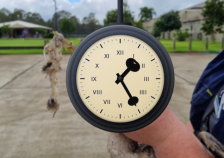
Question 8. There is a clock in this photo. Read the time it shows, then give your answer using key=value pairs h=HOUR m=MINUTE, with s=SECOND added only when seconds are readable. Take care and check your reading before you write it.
h=1 m=25
